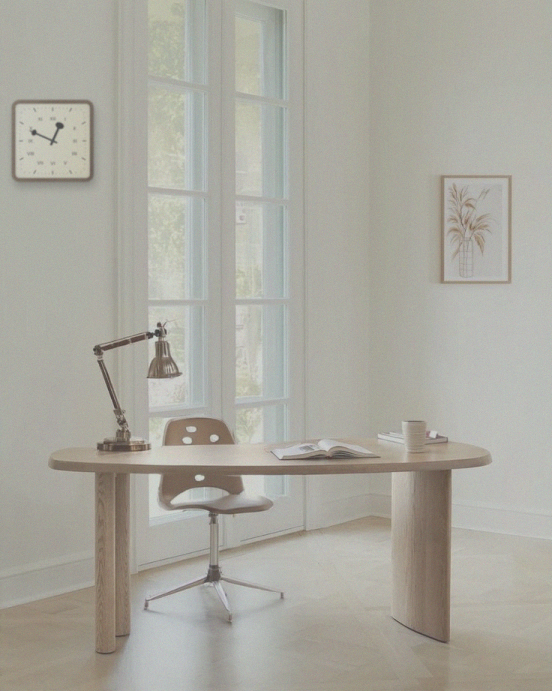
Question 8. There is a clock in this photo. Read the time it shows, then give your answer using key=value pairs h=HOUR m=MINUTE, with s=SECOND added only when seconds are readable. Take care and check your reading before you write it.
h=12 m=49
